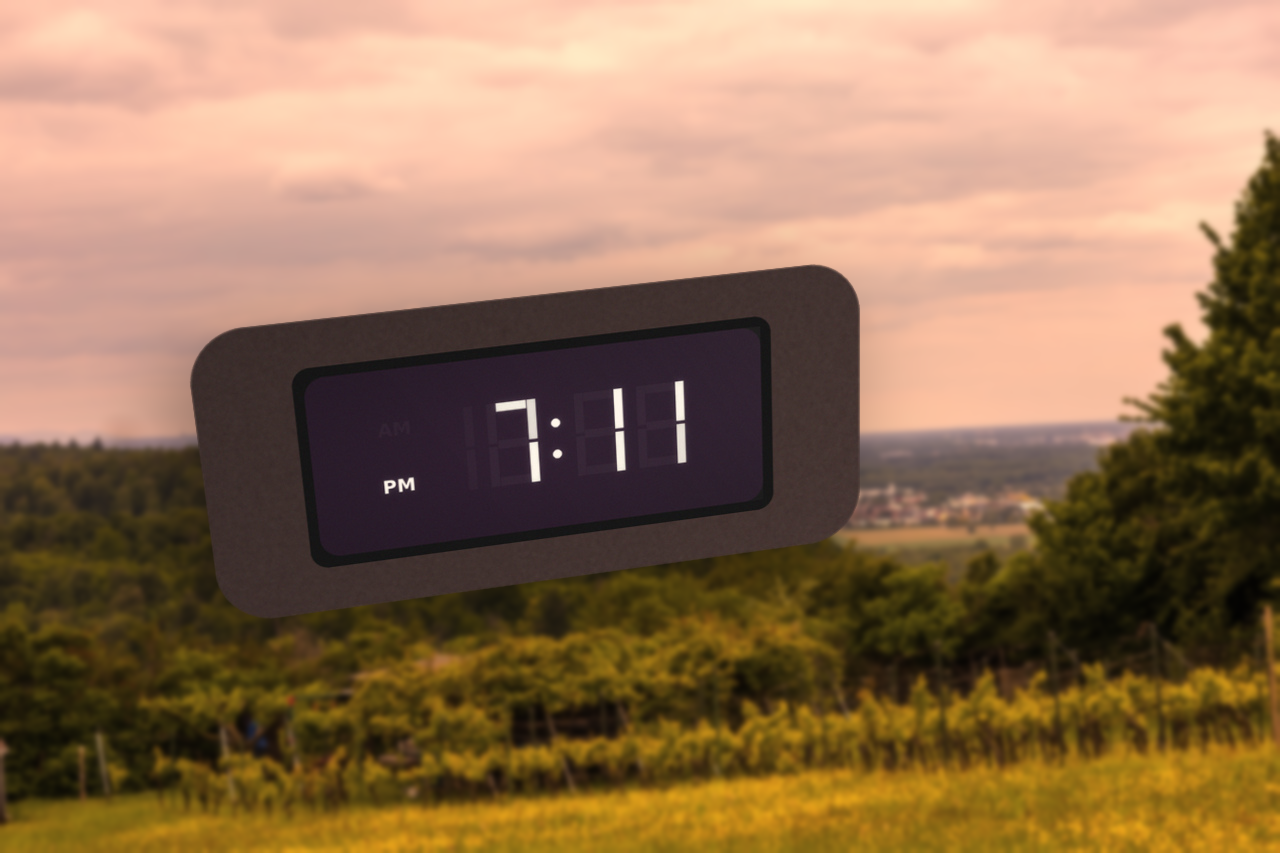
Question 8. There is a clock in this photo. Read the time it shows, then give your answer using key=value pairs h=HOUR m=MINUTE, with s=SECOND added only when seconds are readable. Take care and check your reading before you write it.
h=7 m=11
